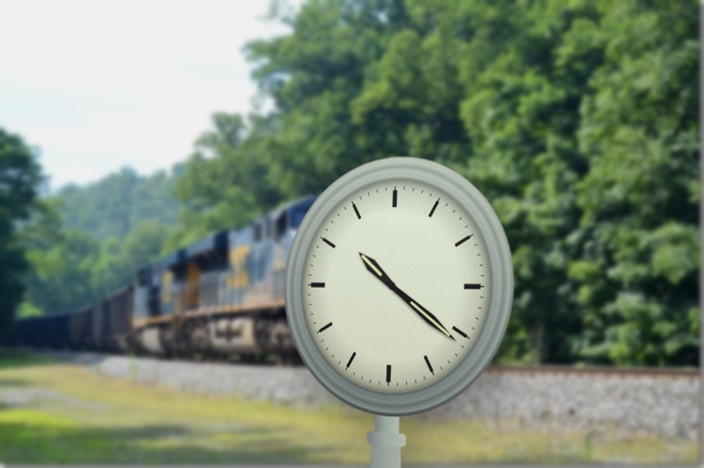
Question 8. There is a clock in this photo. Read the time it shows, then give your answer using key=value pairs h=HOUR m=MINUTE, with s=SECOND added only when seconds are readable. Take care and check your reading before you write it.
h=10 m=21
